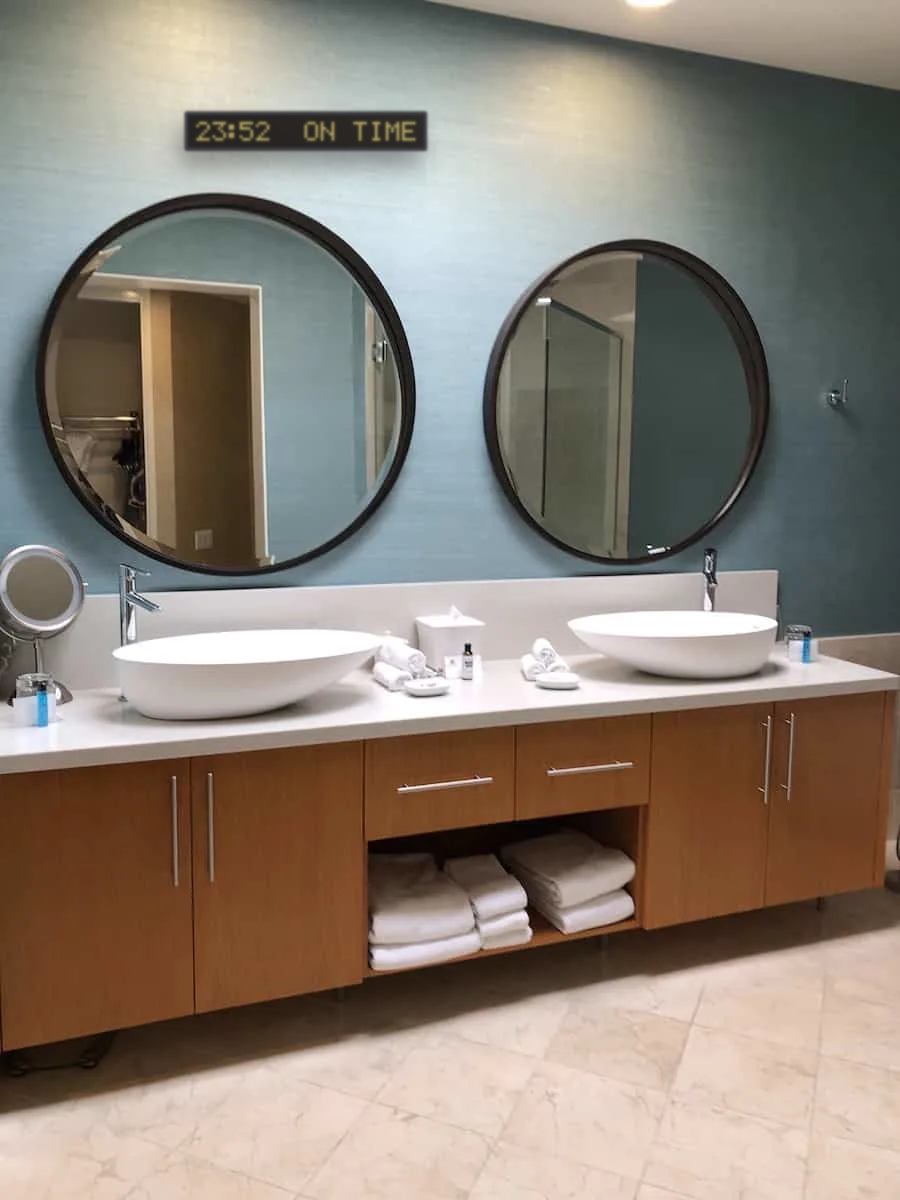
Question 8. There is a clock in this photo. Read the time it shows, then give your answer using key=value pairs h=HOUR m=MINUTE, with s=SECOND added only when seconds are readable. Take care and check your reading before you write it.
h=23 m=52
